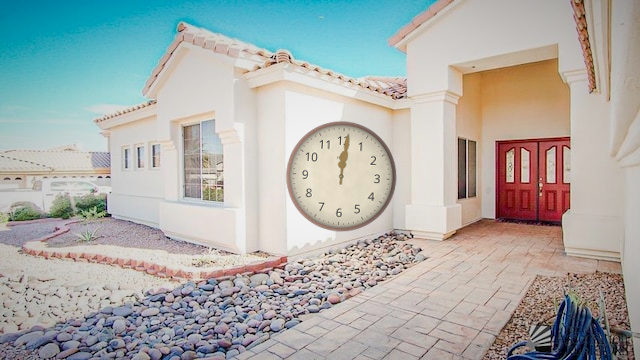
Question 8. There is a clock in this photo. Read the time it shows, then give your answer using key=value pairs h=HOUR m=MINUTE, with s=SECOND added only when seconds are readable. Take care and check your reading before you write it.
h=12 m=1
